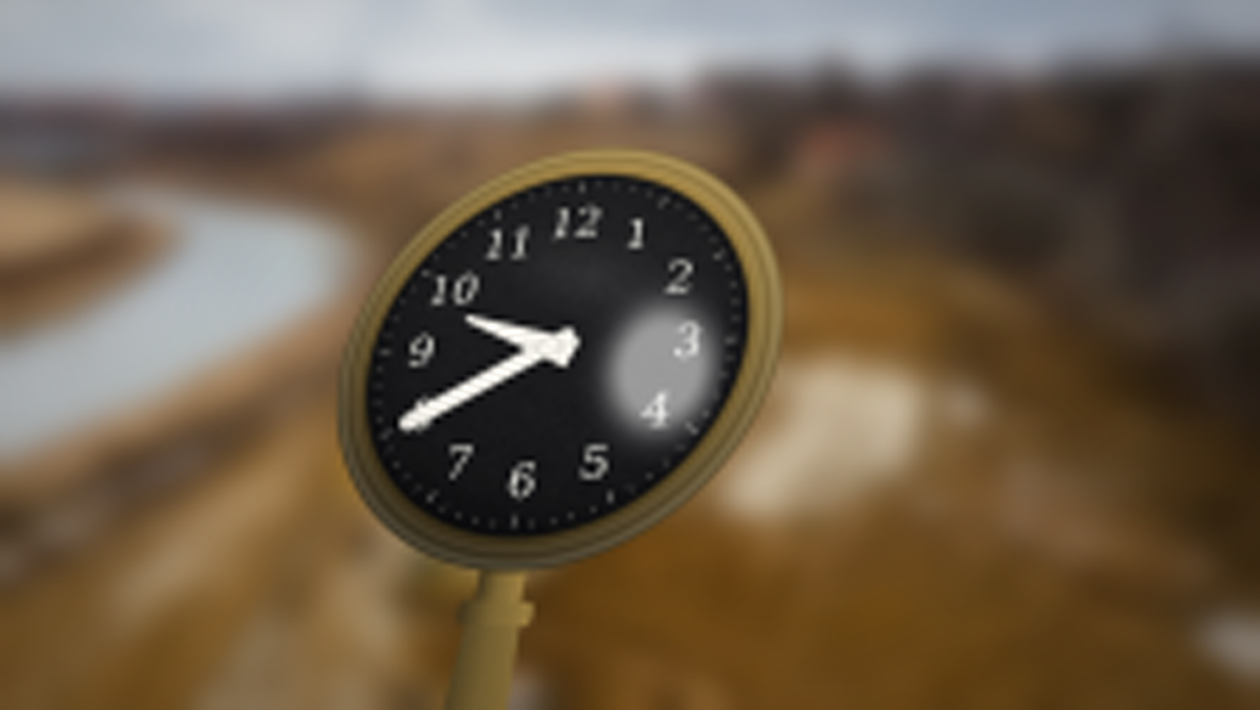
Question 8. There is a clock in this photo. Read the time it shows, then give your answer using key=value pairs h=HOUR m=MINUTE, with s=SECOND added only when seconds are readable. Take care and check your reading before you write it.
h=9 m=40
